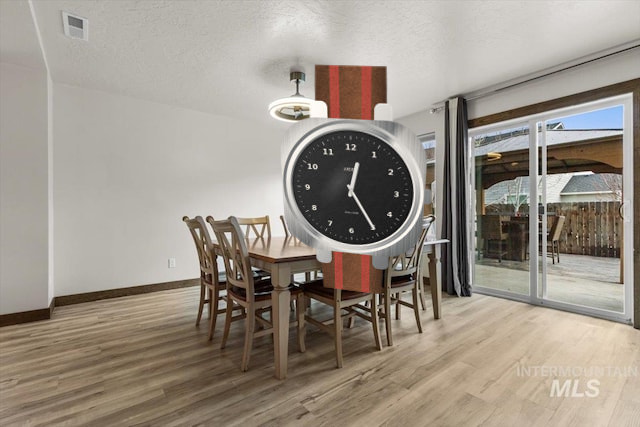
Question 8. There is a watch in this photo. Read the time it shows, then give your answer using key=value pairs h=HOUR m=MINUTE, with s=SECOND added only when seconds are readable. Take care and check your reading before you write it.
h=12 m=25
